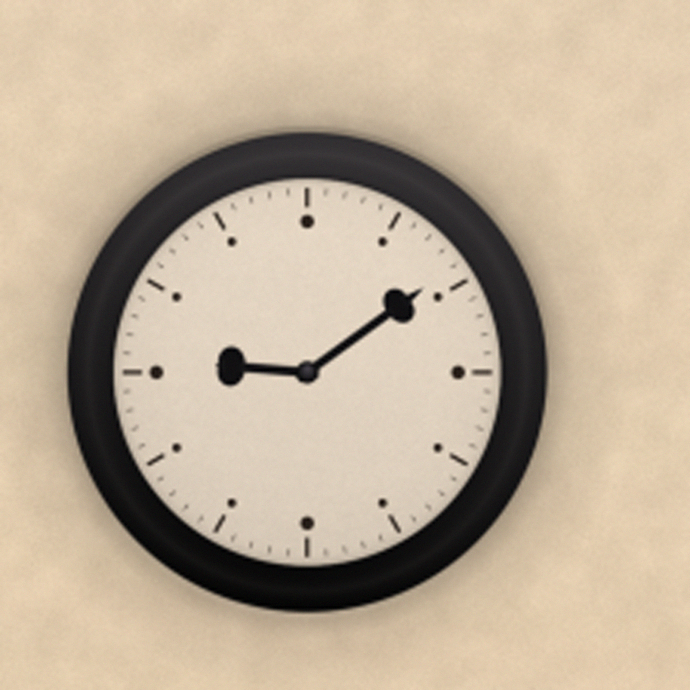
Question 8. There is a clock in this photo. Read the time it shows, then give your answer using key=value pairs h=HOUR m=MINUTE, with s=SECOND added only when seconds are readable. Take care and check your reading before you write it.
h=9 m=9
